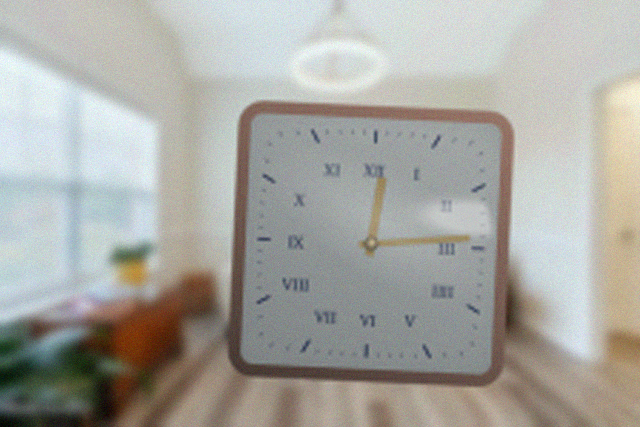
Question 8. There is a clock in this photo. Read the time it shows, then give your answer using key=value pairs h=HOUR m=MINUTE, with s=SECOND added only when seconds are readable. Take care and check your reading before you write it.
h=12 m=14
